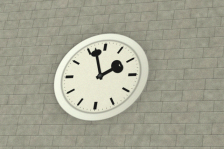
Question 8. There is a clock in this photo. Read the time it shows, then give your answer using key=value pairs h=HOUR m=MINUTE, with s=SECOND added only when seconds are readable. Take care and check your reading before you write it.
h=1 m=57
